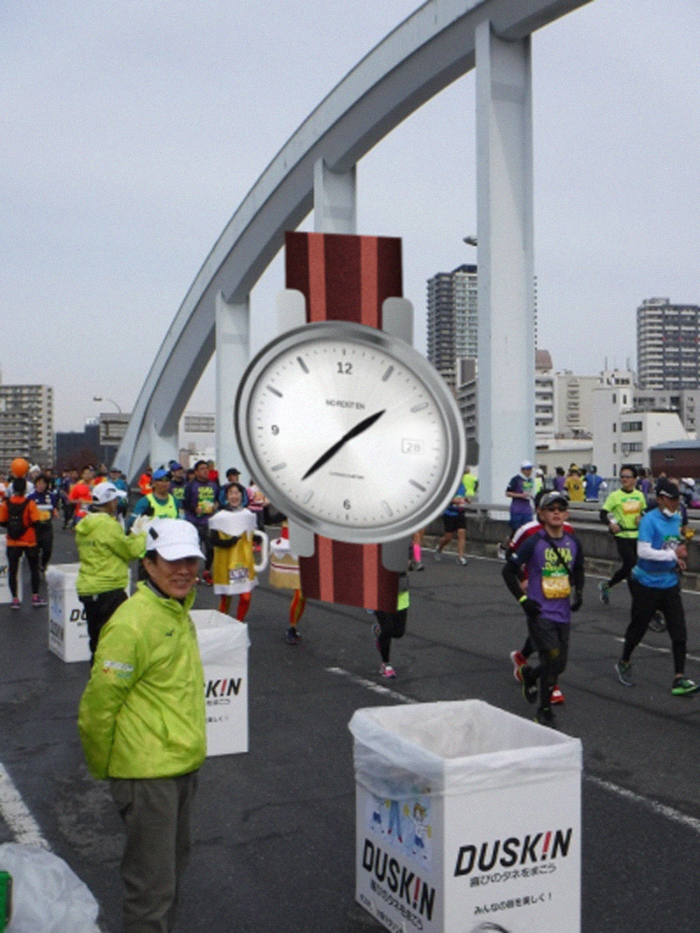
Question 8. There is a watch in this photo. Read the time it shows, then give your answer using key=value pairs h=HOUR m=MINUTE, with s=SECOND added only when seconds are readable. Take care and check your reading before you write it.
h=1 m=37
